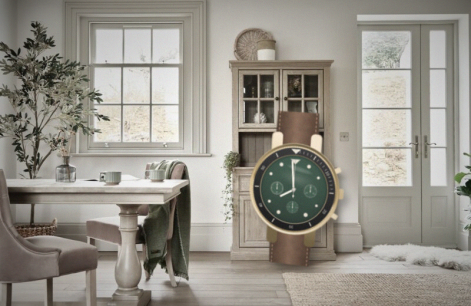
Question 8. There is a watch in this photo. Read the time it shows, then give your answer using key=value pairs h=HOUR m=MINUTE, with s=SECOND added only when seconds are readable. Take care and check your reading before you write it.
h=7 m=59
